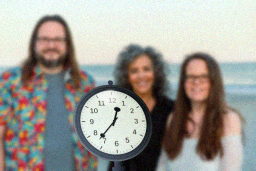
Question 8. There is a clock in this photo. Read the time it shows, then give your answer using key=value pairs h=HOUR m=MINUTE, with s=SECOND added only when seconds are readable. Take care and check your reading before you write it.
h=12 m=37
